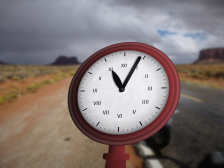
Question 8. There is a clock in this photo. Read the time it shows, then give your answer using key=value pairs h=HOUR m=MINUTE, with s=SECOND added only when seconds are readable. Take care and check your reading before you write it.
h=11 m=4
